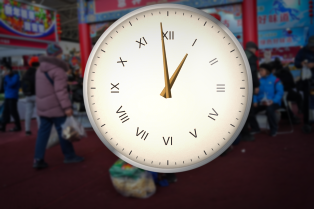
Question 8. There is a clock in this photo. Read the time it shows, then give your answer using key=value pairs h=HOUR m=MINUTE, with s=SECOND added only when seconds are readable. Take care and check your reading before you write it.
h=12 m=59
